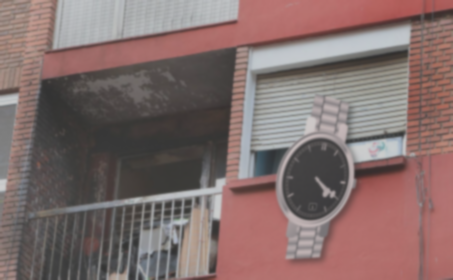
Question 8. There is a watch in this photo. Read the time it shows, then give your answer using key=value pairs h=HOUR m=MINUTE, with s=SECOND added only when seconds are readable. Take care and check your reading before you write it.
h=4 m=20
